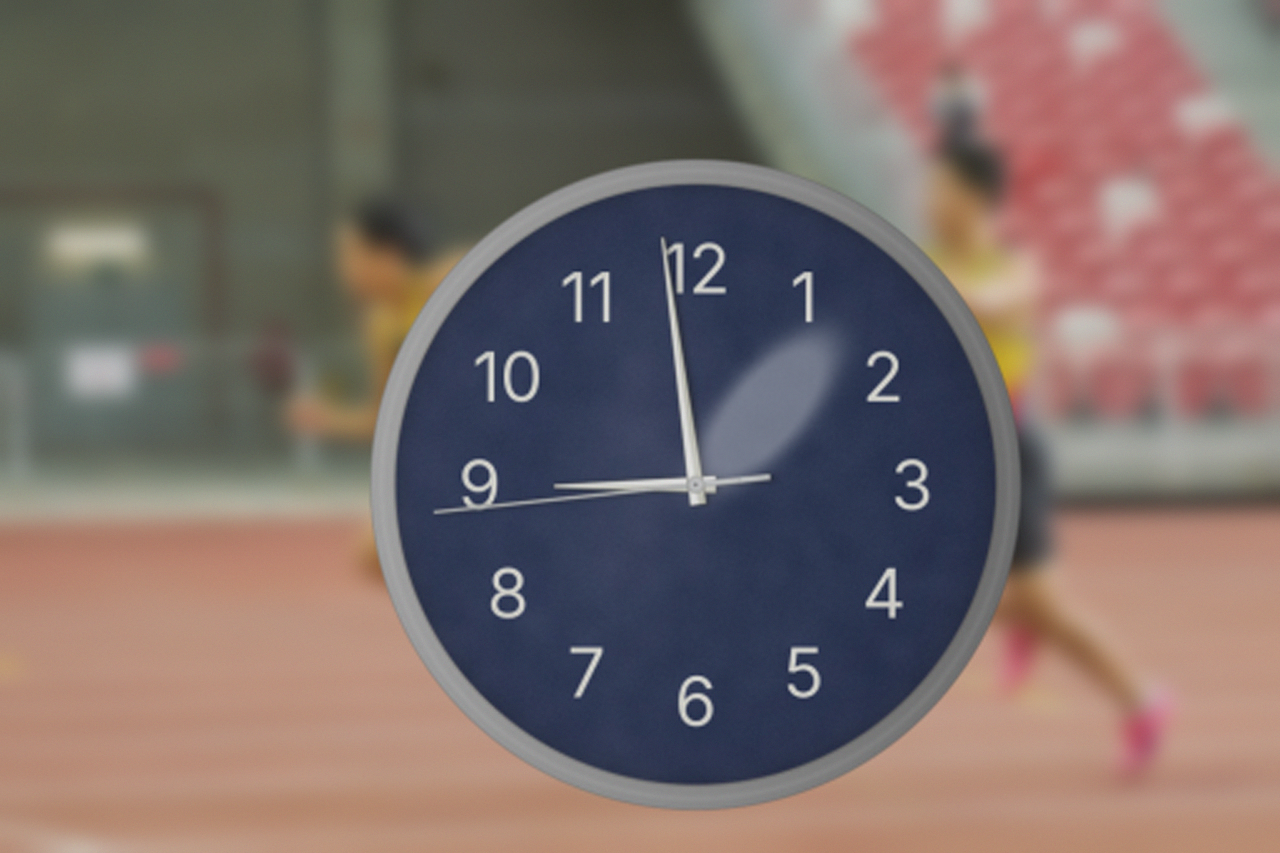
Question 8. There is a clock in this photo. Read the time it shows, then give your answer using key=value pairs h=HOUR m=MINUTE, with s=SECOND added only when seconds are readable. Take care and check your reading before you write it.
h=8 m=58 s=44
